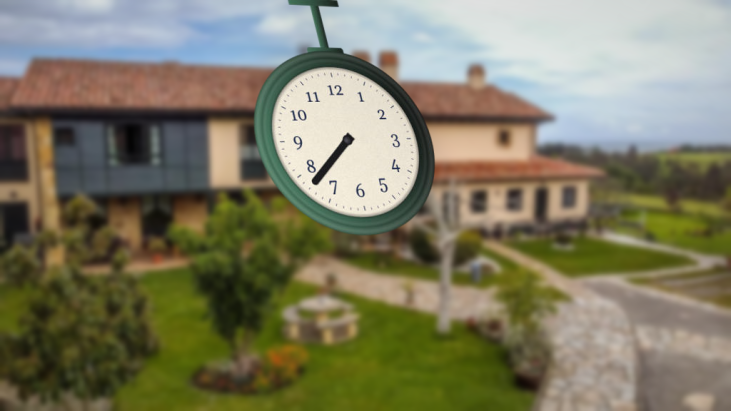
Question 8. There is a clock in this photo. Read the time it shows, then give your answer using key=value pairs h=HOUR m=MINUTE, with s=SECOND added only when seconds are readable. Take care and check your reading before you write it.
h=7 m=38
